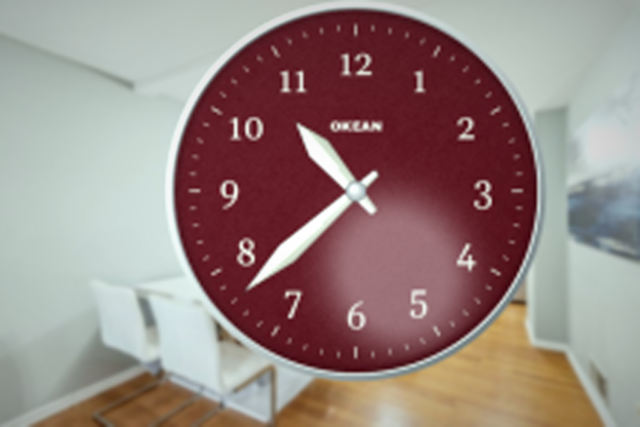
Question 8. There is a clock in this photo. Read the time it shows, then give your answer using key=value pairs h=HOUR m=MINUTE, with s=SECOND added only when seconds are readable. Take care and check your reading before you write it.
h=10 m=38
